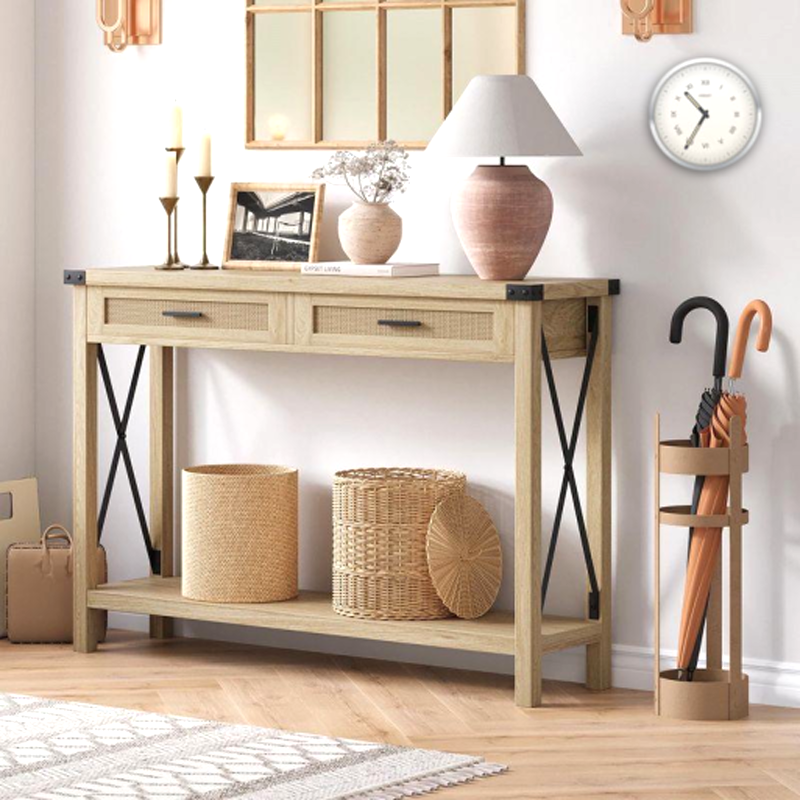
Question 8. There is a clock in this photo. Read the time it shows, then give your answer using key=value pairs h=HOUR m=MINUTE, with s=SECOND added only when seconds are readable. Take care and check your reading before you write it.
h=10 m=35
